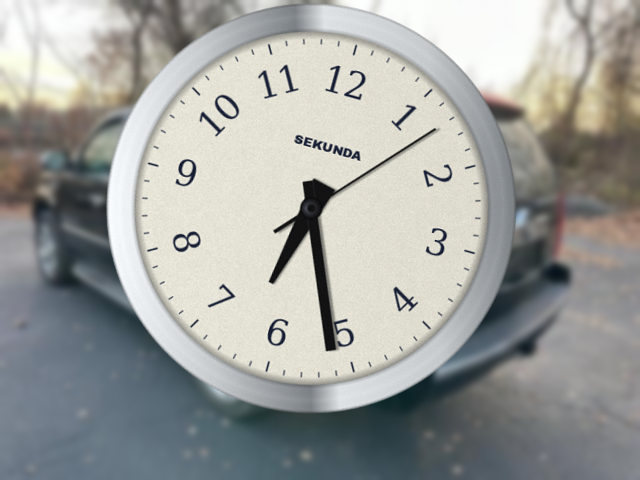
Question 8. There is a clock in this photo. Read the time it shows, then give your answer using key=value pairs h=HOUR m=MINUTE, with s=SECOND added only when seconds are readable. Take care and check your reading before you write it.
h=6 m=26 s=7
